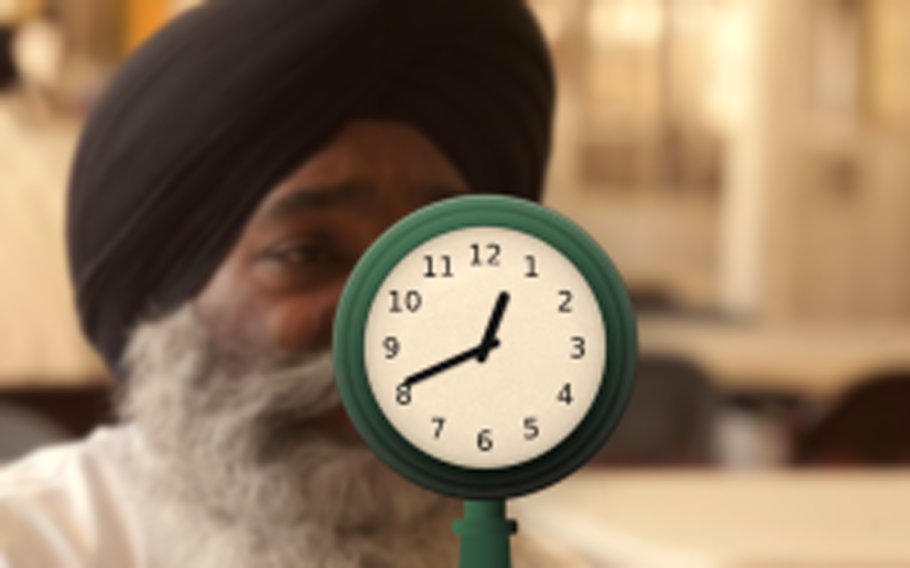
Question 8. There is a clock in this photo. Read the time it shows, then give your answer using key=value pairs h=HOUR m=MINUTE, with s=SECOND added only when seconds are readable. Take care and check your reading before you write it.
h=12 m=41
